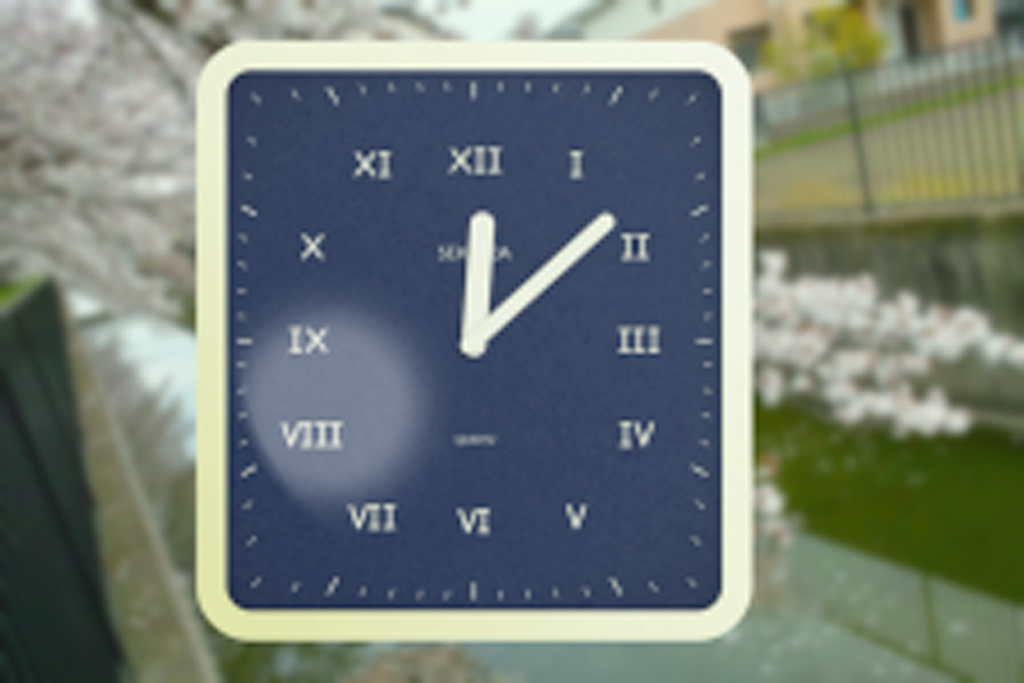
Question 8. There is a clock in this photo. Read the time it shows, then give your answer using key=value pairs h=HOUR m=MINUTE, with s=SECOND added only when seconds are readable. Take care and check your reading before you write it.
h=12 m=8
